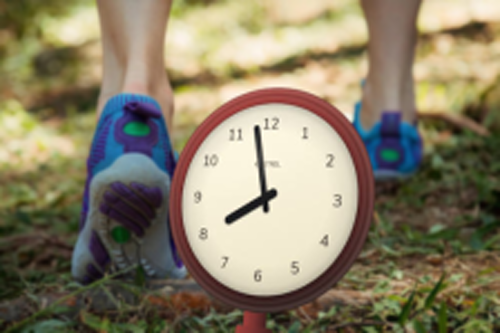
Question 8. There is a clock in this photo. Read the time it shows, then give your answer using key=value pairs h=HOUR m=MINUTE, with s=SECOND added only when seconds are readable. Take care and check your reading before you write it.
h=7 m=58
